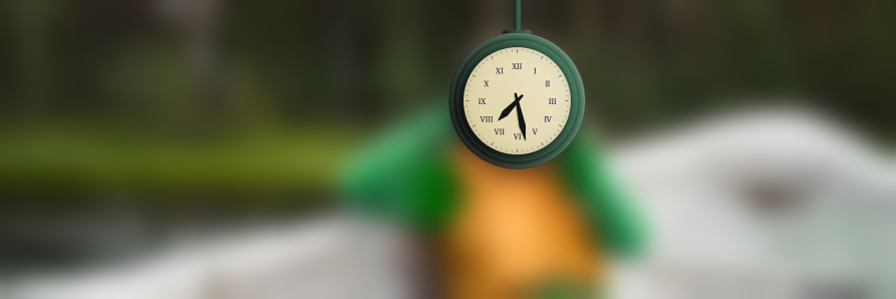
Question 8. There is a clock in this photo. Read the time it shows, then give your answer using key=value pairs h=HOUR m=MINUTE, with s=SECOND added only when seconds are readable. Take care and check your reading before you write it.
h=7 m=28
